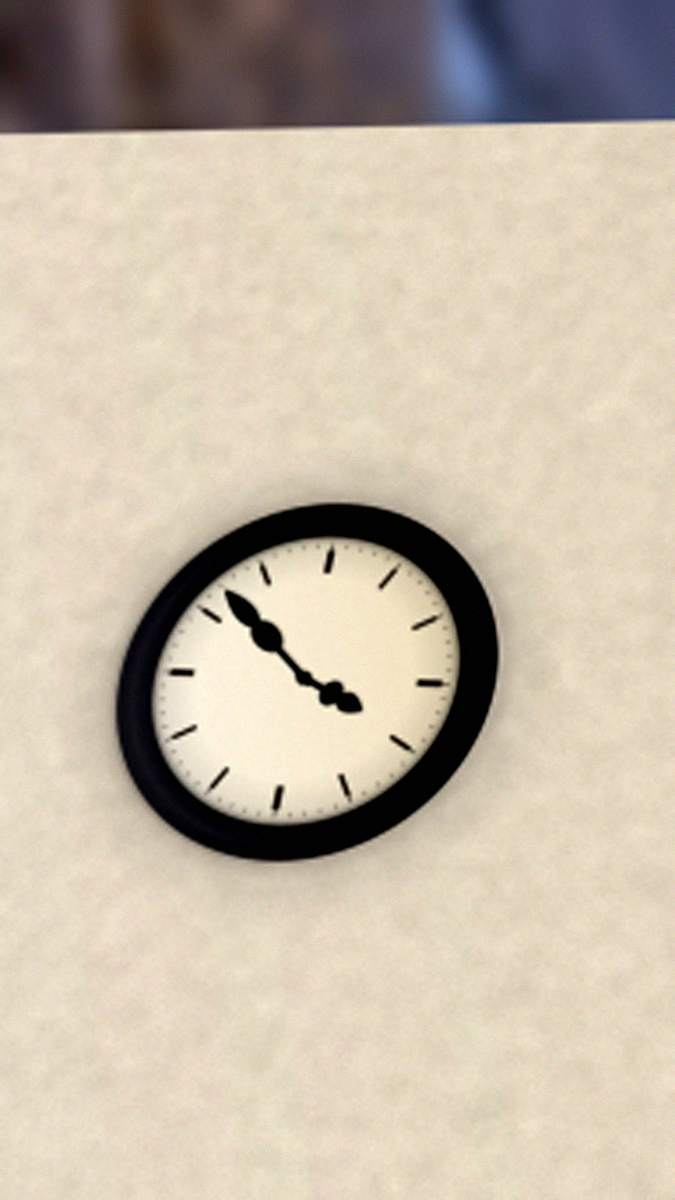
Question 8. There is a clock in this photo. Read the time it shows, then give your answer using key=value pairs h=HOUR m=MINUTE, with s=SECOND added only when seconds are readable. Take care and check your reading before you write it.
h=3 m=52
